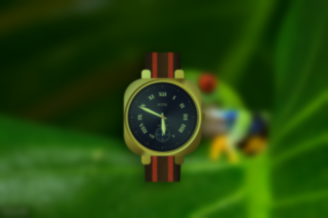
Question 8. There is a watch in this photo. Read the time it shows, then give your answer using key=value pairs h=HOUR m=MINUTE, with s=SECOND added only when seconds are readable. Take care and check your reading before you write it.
h=5 m=49
